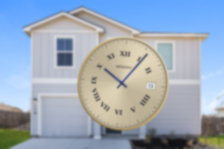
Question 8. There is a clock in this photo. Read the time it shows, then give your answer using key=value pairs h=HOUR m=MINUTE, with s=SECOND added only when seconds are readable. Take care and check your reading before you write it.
h=10 m=6
